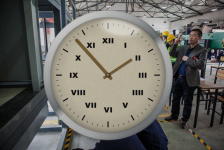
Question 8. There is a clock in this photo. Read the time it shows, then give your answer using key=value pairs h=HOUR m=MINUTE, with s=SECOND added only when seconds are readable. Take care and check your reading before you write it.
h=1 m=53
